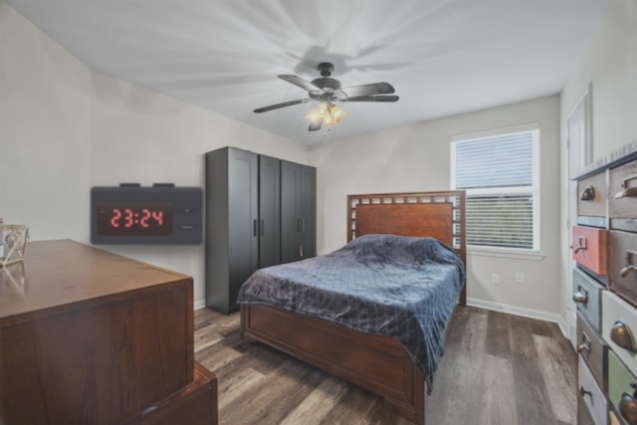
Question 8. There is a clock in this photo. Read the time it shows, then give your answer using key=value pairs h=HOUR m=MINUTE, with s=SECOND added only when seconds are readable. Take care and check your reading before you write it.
h=23 m=24
